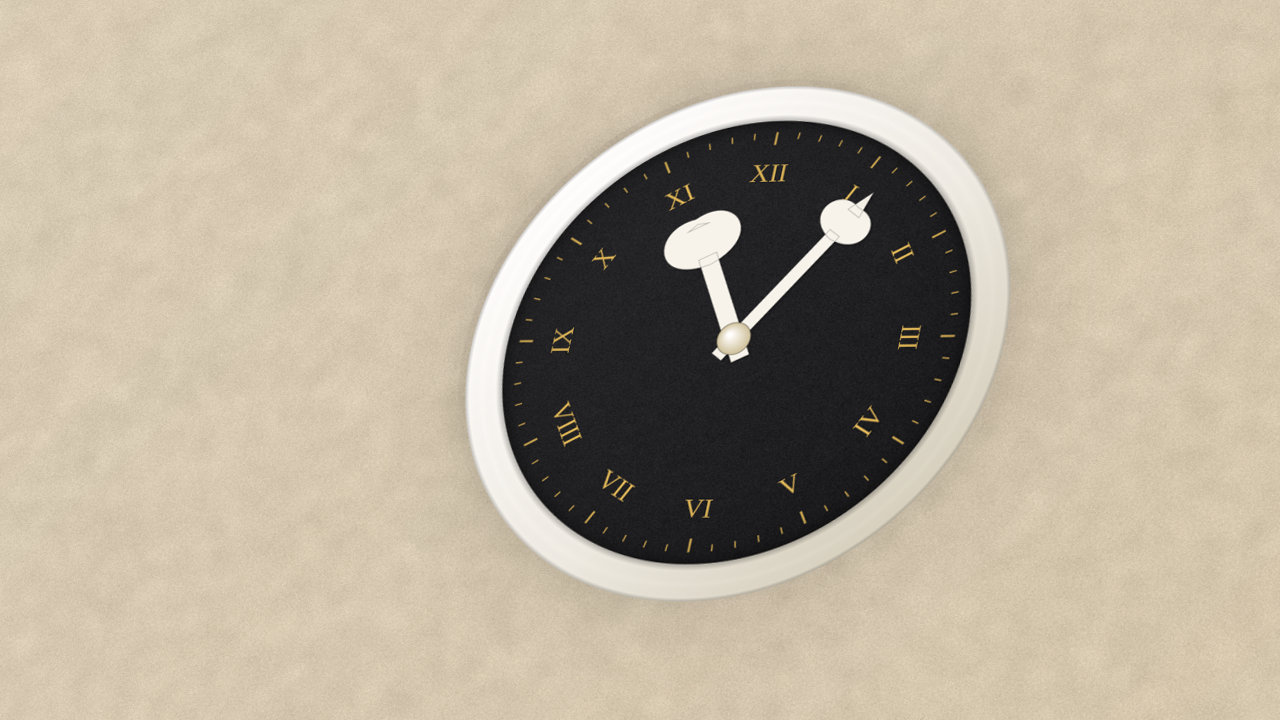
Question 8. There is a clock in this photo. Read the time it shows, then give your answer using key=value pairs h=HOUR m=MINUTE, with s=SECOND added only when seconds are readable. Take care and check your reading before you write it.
h=11 m=6
